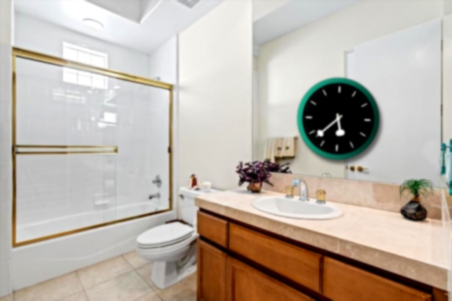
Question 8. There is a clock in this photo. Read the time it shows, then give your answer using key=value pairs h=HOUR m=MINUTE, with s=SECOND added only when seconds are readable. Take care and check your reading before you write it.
h=5 m=38
